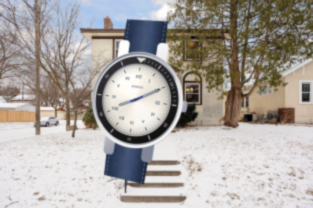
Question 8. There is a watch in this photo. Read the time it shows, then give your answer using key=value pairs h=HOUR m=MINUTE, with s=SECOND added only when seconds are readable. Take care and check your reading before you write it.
h=8 m=10
